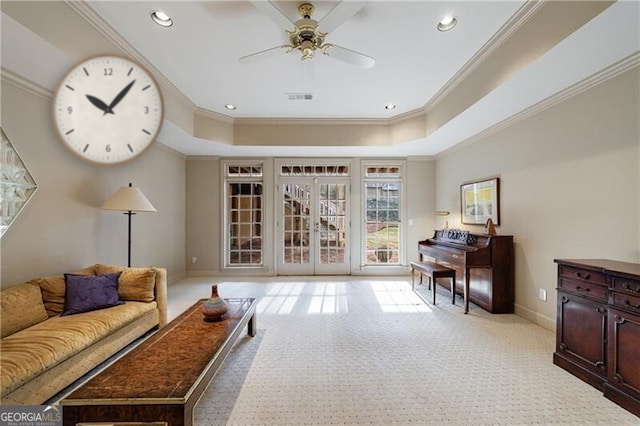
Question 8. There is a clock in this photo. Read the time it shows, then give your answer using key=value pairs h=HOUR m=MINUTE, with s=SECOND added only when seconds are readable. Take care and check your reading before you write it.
h=10 m=7
